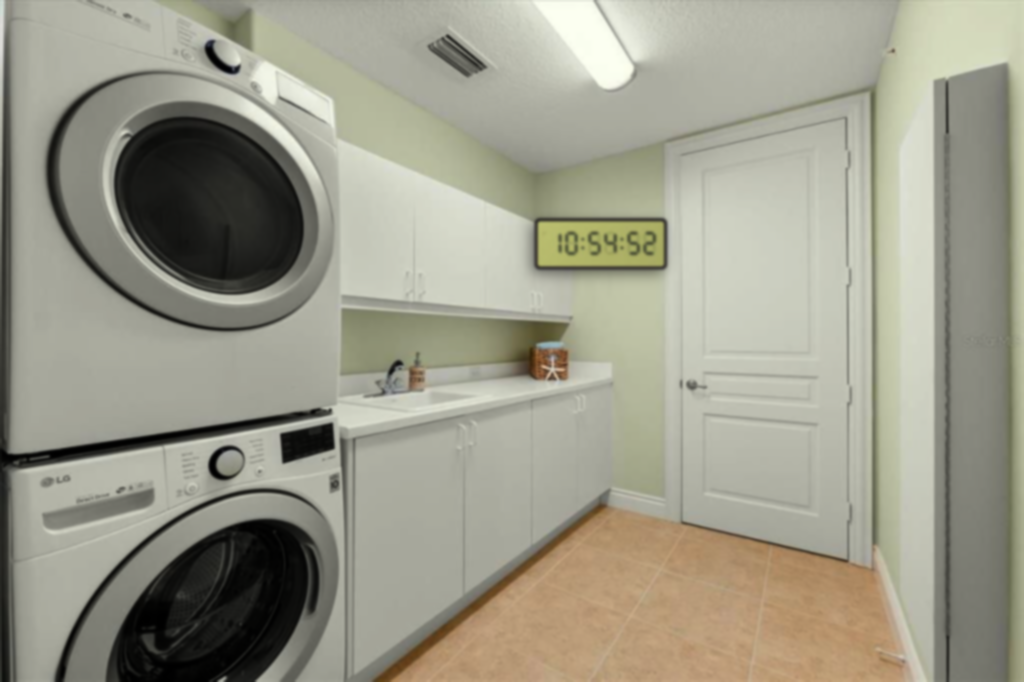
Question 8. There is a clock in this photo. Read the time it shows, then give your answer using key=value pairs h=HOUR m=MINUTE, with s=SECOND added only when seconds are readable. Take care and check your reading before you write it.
h=10 m=54 s=52
